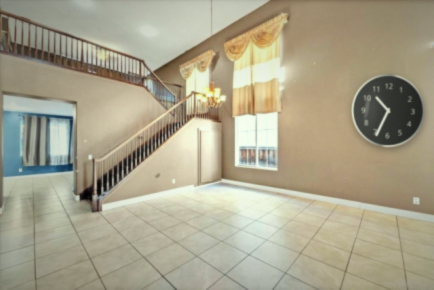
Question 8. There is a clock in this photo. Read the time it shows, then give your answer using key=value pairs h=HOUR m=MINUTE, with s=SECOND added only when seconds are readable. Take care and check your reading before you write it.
h=10 m=34
